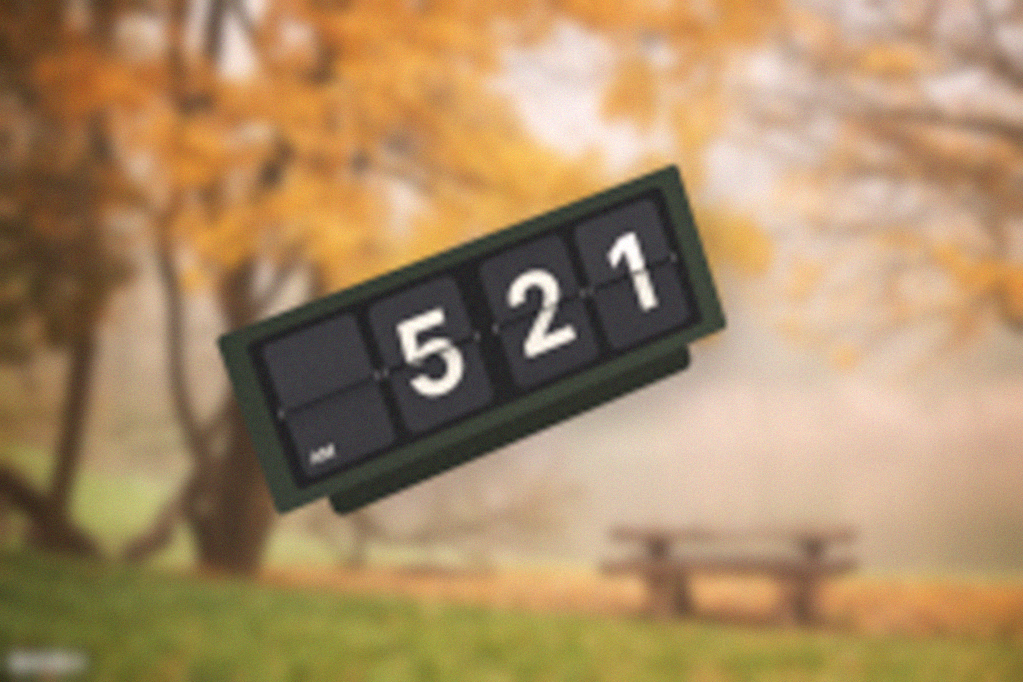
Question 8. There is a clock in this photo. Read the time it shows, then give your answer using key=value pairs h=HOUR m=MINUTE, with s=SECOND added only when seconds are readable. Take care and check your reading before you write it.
h=5 m=21
